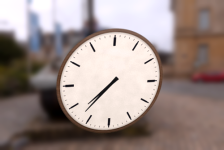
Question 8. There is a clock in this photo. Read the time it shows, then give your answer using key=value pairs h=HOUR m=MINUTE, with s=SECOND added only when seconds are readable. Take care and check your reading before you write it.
h=7 m=37
